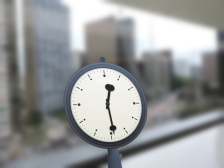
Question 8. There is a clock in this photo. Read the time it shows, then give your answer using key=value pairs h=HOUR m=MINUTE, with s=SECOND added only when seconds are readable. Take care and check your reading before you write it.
h=12 m=29
